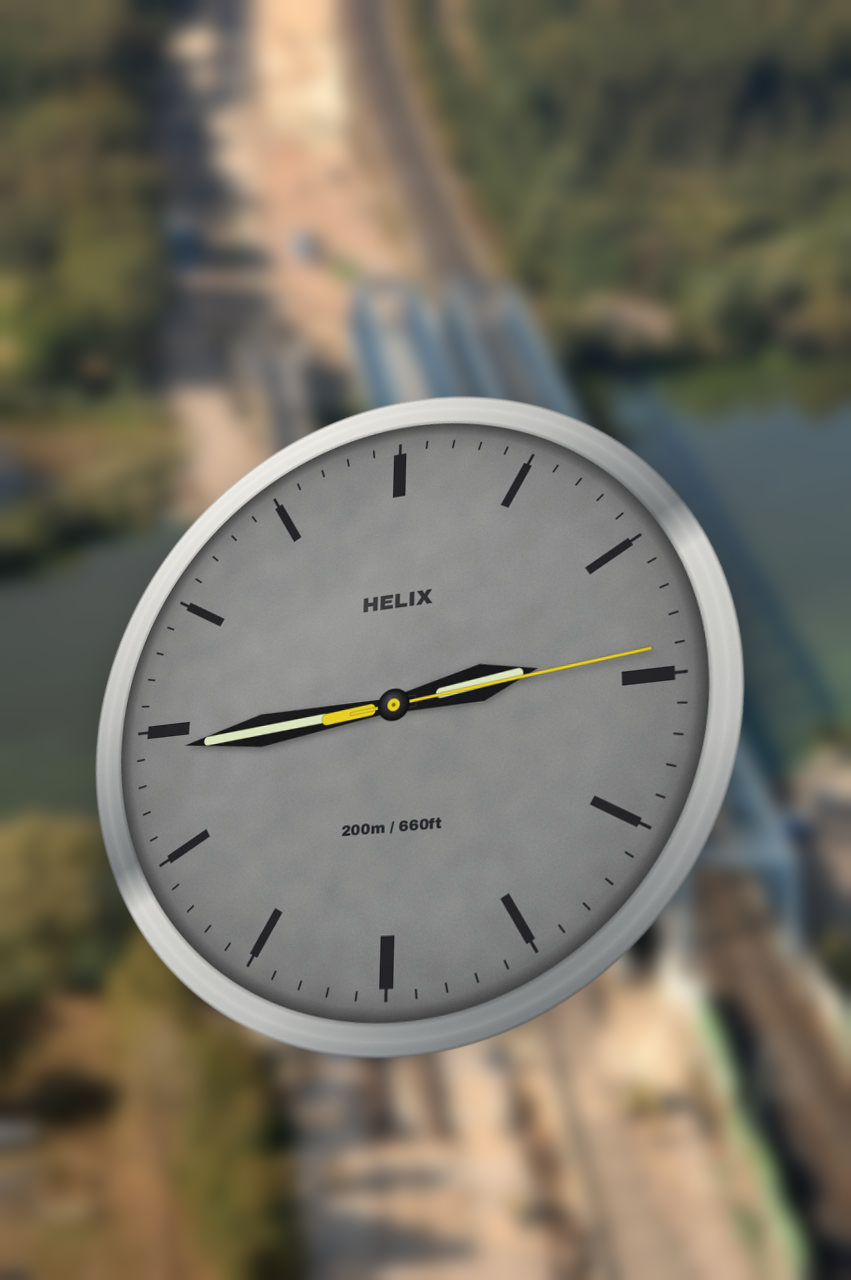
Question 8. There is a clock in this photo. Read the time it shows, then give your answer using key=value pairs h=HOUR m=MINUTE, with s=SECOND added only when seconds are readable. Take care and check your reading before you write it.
h=2 m=44 s=14
